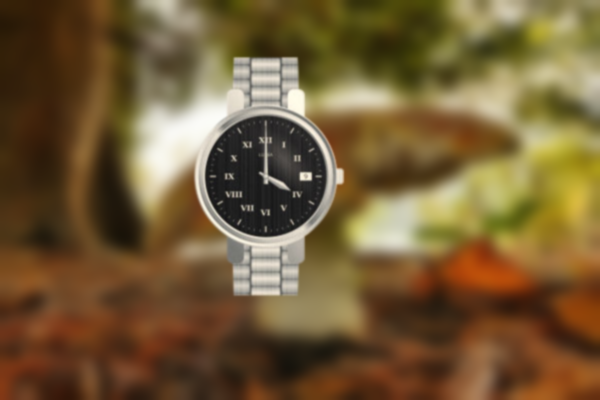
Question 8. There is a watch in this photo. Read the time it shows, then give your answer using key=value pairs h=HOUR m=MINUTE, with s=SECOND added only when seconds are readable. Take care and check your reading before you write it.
h=4 m=0
